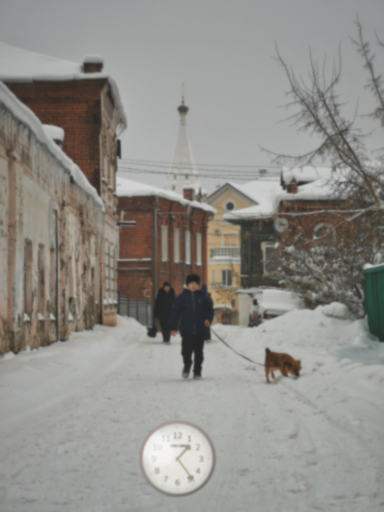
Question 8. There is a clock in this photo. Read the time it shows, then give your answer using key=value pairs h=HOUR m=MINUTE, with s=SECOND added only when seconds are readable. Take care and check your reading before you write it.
h=1 m=24
